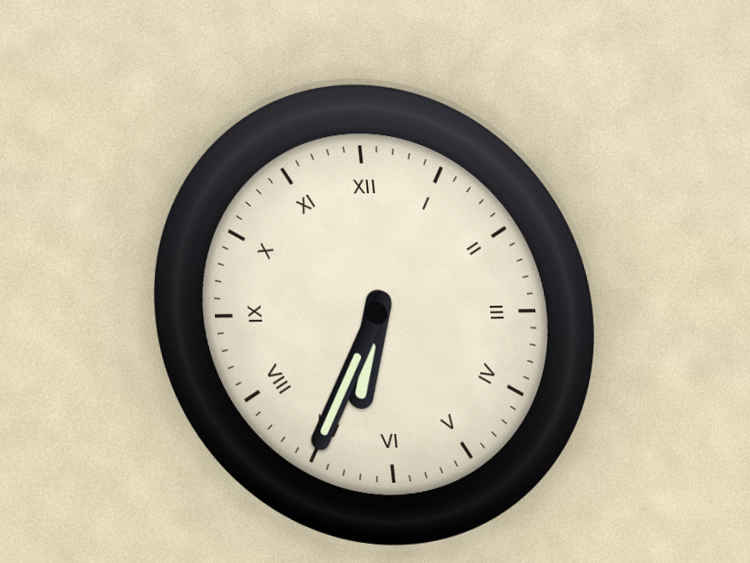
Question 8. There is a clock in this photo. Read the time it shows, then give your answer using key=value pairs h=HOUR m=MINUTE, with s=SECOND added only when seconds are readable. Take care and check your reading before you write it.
h=6 m=35
